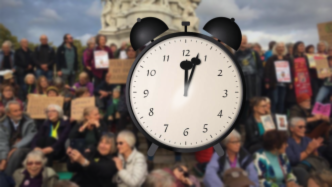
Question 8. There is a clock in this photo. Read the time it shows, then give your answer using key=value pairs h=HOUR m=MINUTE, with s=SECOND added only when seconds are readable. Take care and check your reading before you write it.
h=12 m=3
